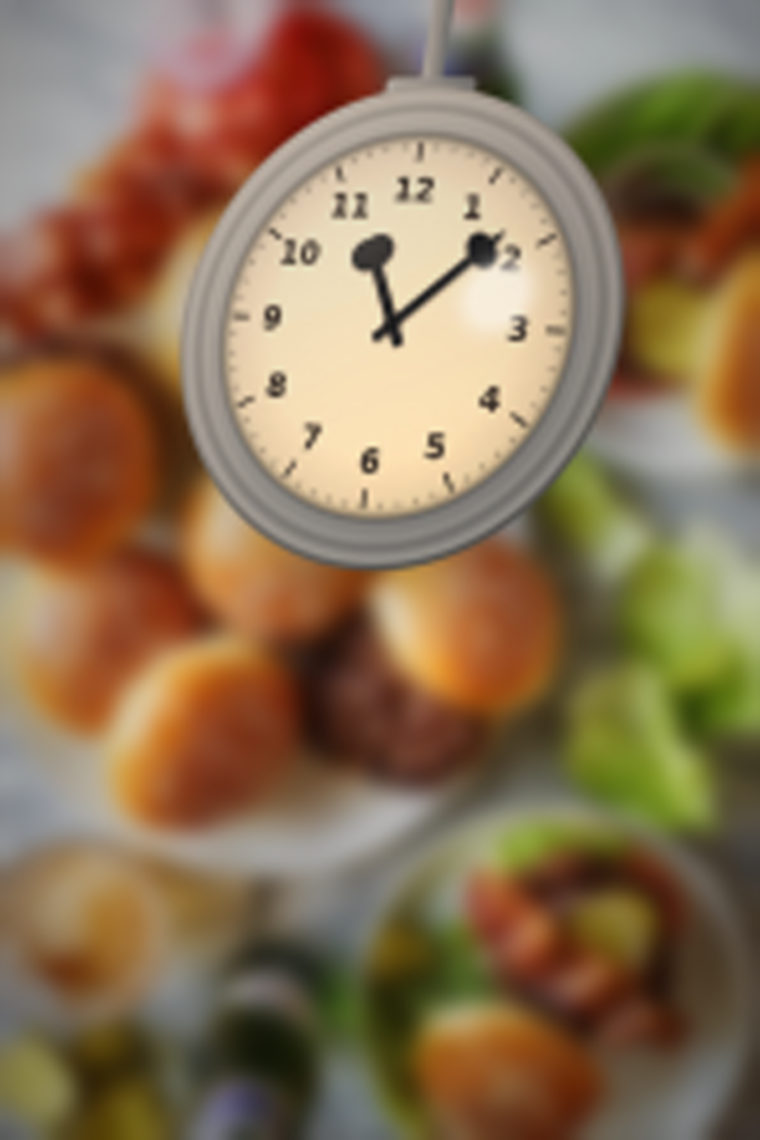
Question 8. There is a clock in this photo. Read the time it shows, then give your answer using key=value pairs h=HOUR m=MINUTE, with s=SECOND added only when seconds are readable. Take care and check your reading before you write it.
h=11 m=8
